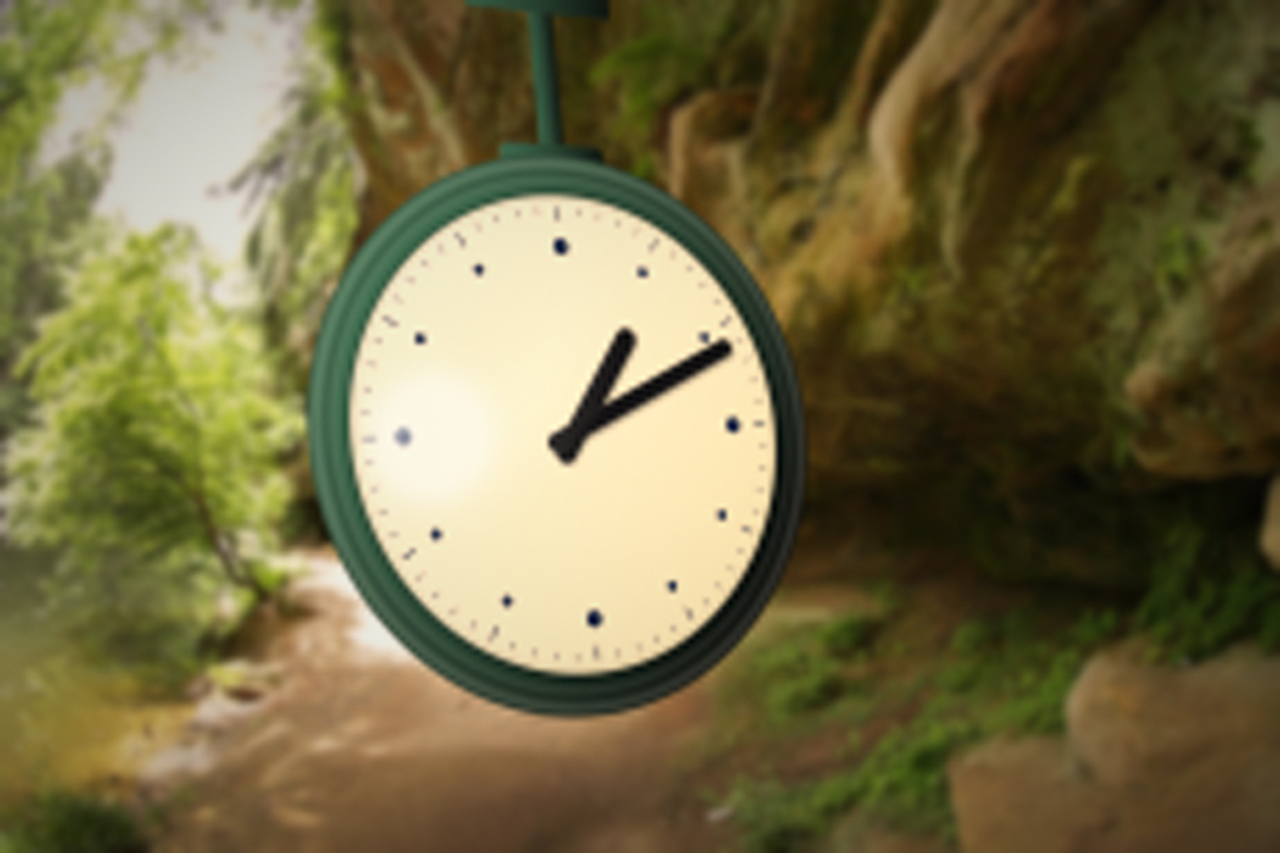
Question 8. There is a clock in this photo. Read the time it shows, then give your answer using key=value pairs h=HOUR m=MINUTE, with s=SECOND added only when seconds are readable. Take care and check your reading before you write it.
h=1 m=11
